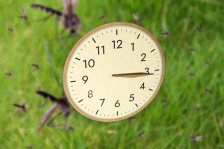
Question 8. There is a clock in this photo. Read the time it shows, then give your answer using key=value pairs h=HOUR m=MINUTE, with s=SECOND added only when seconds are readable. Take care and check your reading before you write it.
h=3 m=16
